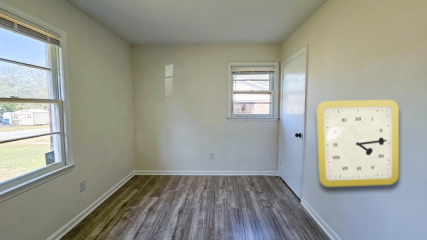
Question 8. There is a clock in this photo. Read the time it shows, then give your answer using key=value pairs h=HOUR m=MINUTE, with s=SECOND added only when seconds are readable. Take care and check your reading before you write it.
h=4 m=14
